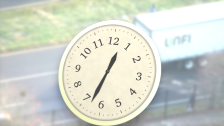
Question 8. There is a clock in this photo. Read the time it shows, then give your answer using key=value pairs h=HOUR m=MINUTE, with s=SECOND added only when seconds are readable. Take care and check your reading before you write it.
h=12 m=33
